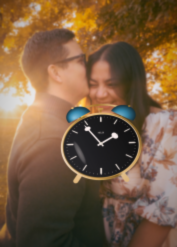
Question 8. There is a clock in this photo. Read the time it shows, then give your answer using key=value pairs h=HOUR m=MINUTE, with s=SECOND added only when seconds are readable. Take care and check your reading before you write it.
h=1 m=54
